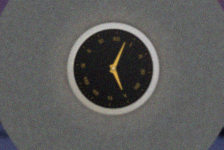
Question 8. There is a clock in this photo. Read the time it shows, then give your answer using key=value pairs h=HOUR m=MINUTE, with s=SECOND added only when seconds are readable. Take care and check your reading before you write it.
h=5 m=3
